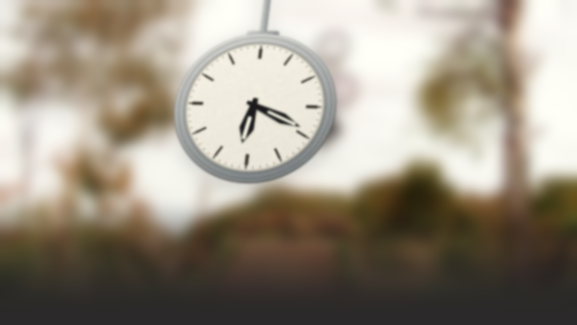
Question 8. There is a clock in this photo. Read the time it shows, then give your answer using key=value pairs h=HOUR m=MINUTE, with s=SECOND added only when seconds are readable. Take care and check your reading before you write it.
h=6 m=19
